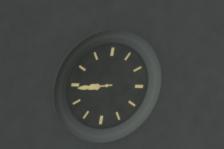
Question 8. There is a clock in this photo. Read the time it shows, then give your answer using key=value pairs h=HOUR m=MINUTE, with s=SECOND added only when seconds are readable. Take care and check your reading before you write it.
h=8 m=44
